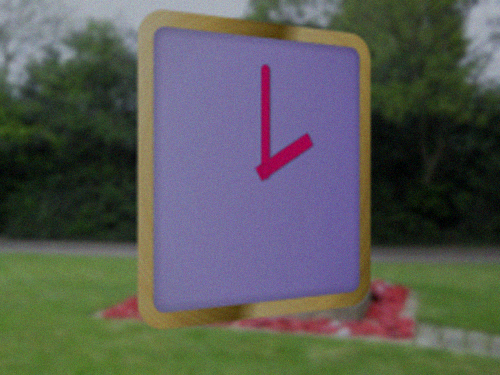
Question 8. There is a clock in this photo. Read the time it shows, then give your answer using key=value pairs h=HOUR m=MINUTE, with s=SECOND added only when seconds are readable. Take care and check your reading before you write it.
h=2 m=0
